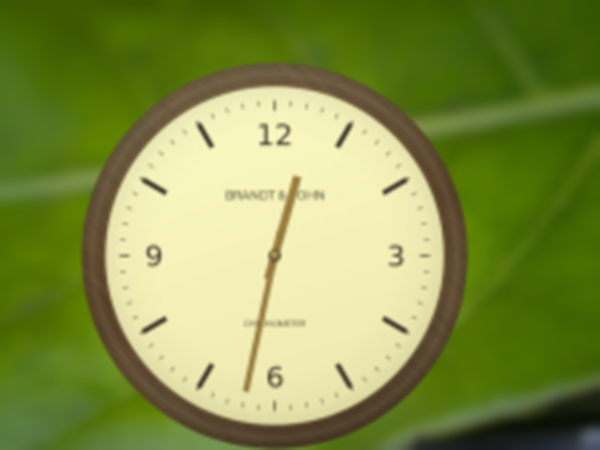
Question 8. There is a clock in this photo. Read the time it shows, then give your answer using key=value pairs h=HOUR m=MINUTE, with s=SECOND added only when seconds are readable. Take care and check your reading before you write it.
h=12 m=32
